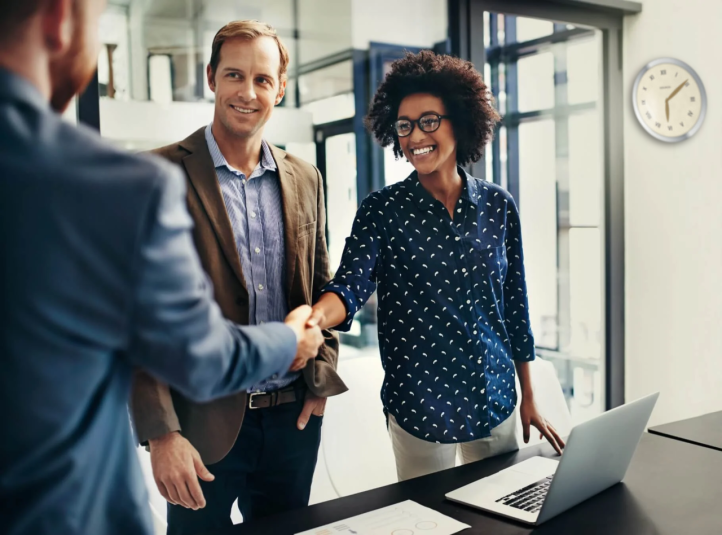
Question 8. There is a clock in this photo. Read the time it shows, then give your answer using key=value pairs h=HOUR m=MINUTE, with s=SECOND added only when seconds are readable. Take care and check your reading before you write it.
h=6 m=9
